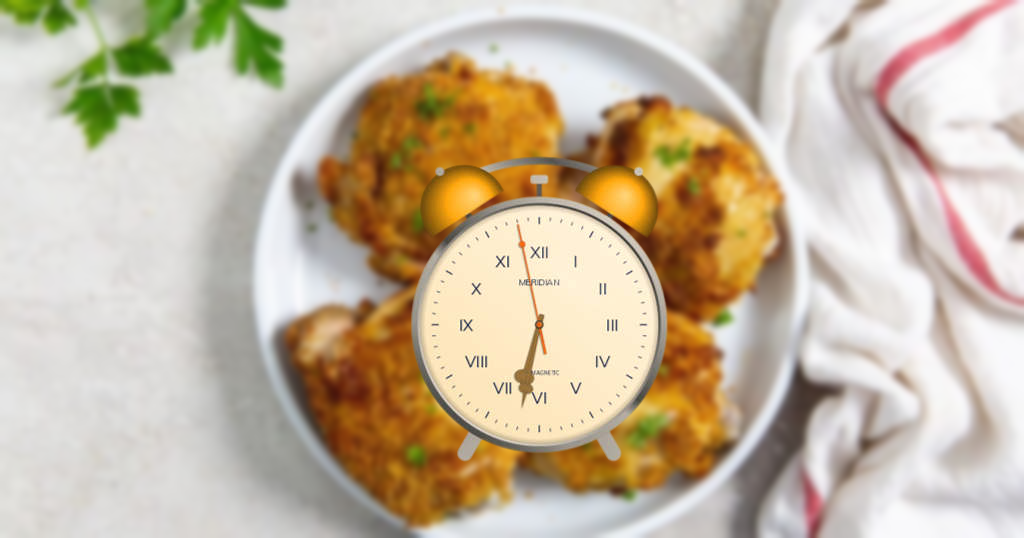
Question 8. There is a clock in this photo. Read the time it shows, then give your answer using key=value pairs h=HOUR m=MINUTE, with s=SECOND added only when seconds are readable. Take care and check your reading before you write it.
h=6 m=31 s=58
